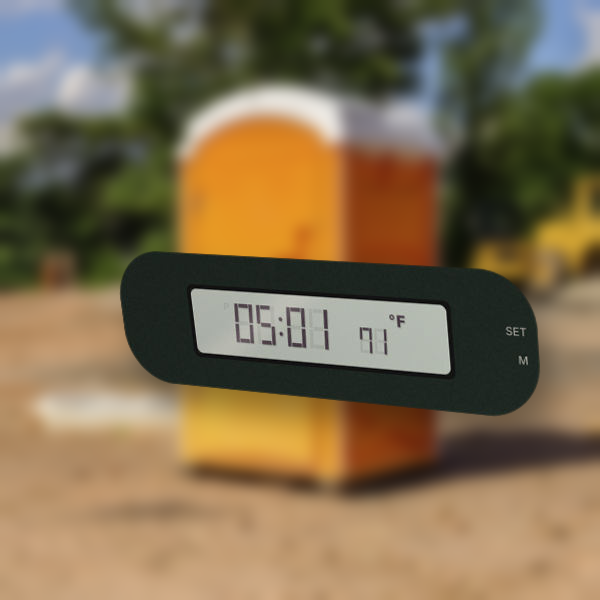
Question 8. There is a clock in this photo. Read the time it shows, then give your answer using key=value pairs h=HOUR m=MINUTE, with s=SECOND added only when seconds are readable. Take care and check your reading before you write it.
h=5 m=1
